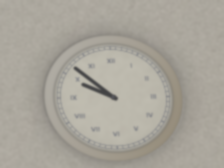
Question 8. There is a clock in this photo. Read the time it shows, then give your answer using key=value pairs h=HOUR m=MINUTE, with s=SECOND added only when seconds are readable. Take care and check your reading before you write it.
h=9 m=52
